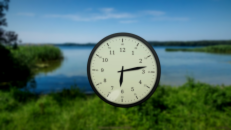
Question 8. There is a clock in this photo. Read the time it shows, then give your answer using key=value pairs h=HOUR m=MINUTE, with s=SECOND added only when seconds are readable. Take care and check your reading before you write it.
h=6 m=13
